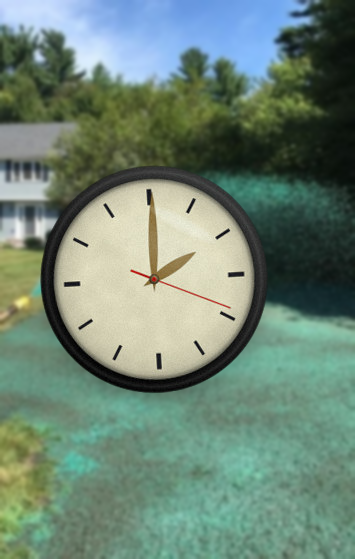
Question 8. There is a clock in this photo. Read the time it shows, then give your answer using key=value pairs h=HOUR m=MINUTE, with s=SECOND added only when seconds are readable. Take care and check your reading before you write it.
h=2 m=0 s=19
